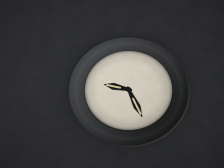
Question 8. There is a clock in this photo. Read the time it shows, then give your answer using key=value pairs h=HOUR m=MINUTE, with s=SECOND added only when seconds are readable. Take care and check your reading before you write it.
h=9 m=26
